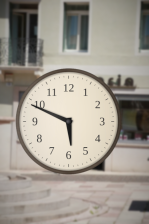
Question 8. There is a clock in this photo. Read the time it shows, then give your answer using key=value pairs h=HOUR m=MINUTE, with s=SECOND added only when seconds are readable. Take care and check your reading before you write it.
h=5 m=49
